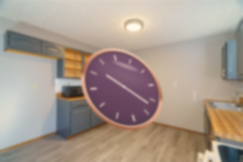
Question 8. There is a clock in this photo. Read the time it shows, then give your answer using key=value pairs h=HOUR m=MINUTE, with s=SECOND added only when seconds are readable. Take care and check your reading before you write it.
h=10 m=22
